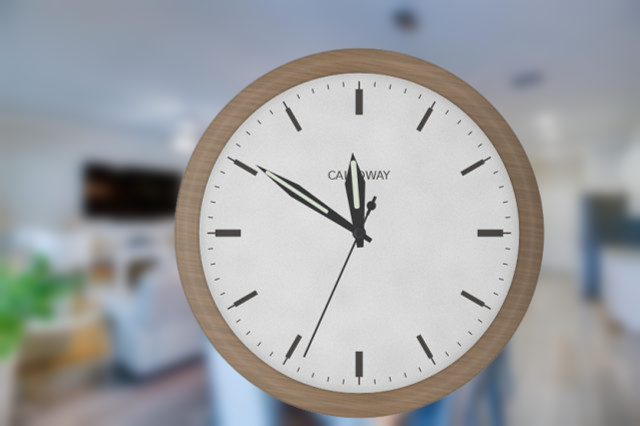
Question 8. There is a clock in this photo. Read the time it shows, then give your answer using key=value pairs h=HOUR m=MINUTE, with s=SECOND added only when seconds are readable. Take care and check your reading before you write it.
h=11 m=50 s=34
